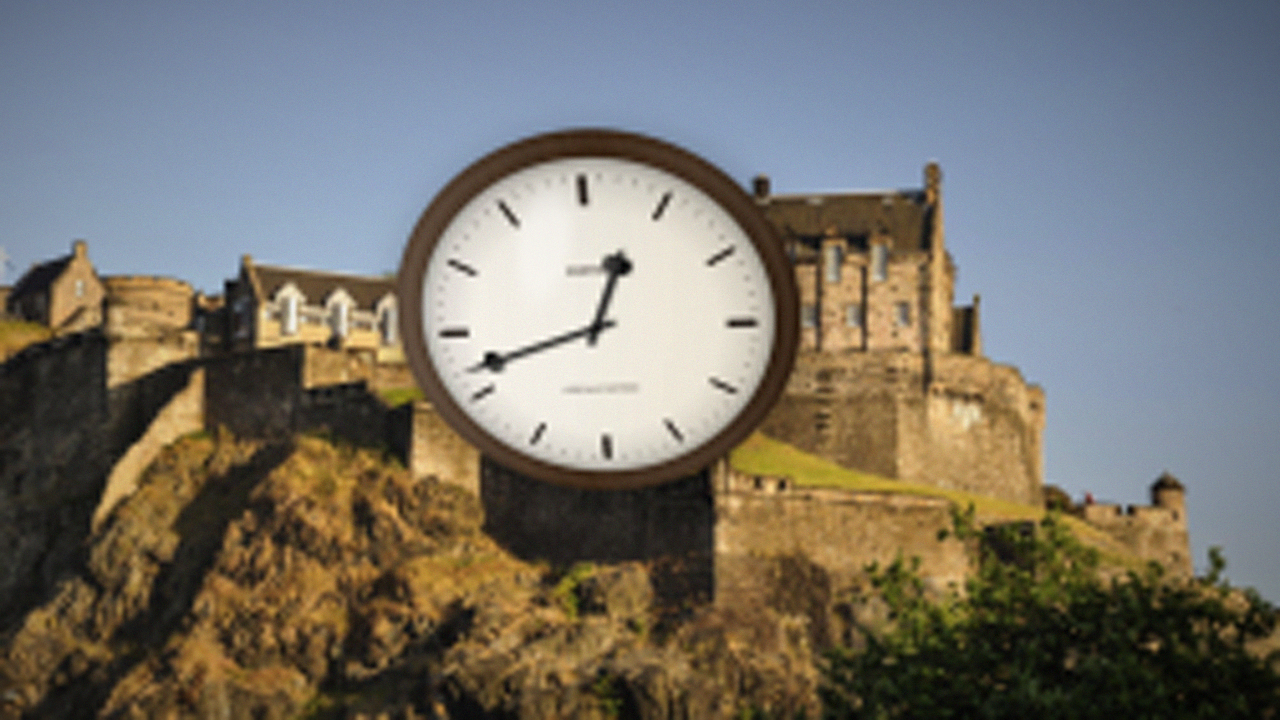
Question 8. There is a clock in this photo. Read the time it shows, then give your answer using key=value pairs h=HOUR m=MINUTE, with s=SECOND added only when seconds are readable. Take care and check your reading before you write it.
h=12 m=42
